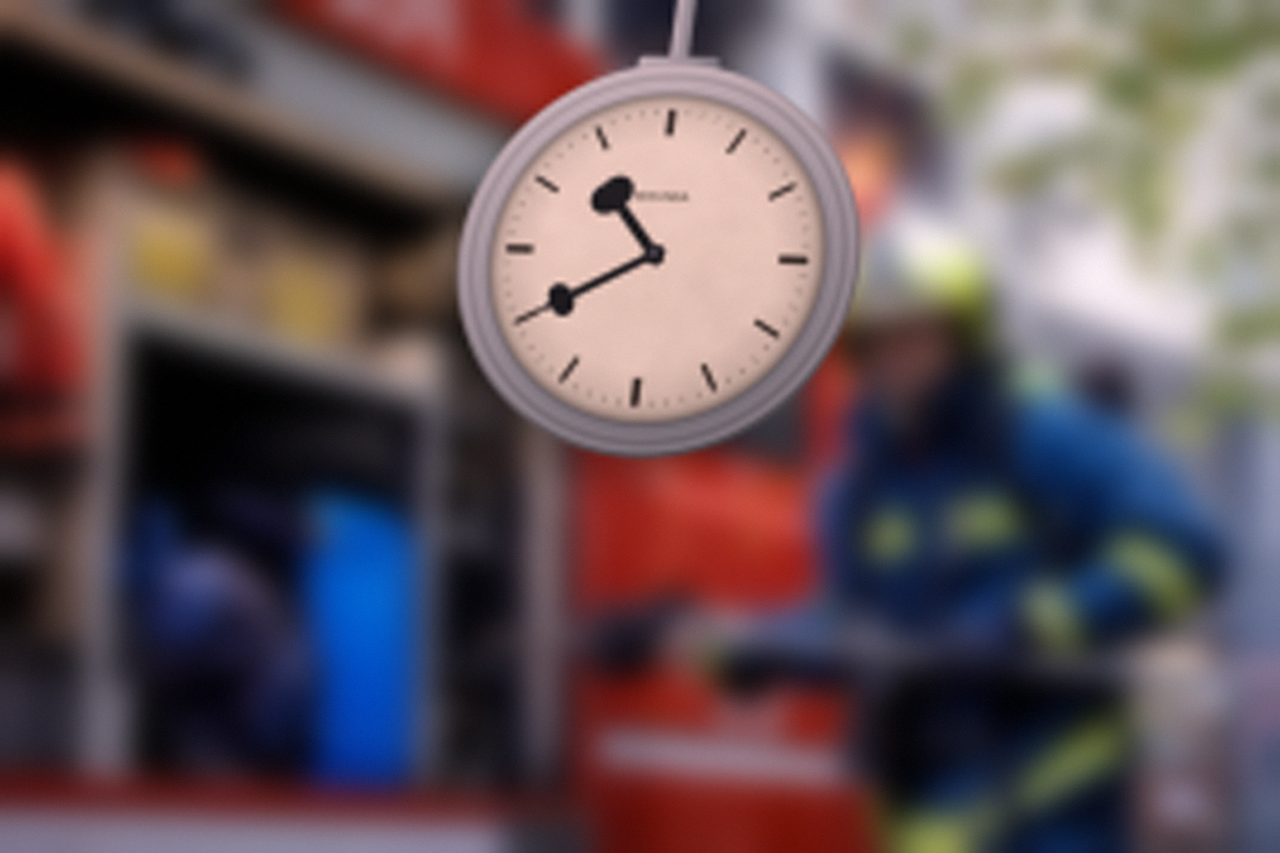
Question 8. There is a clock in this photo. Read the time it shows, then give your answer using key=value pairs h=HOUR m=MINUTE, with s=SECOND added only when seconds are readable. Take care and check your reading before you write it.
h=10 m=40
